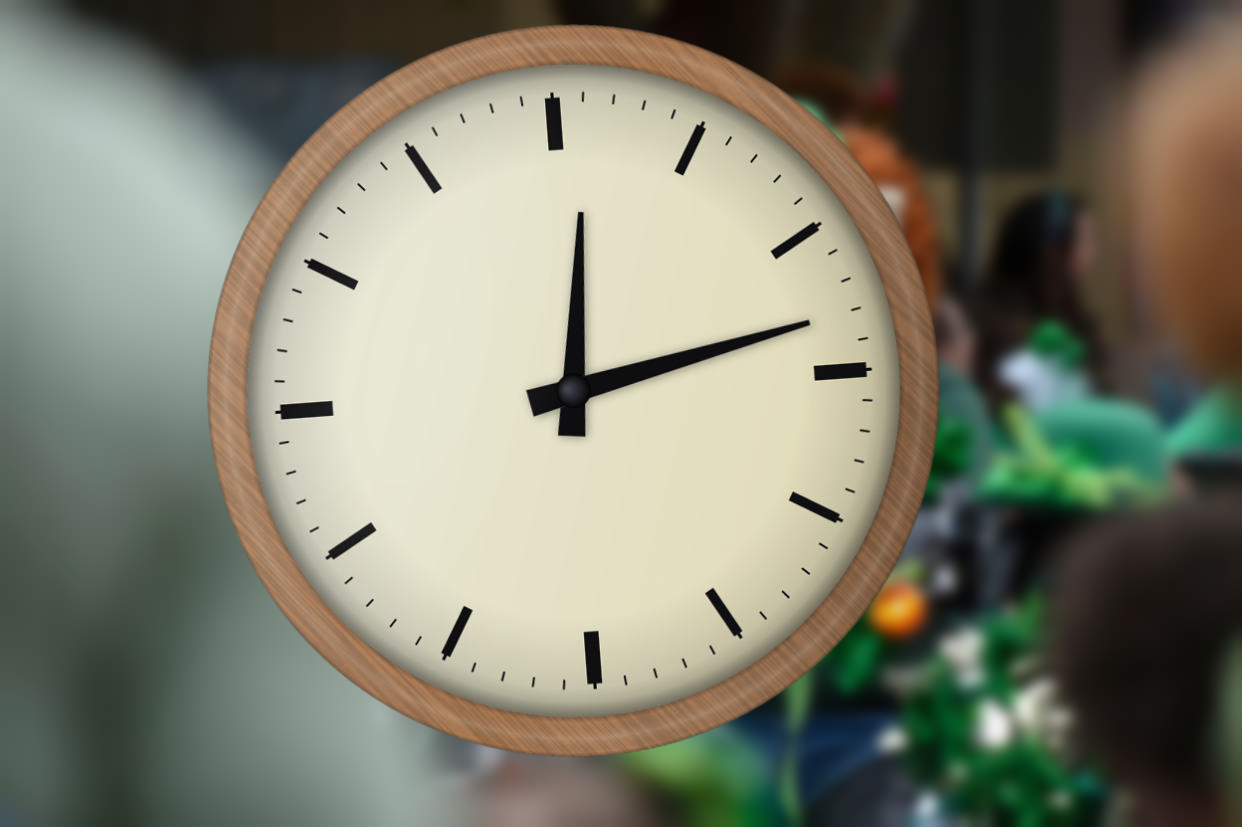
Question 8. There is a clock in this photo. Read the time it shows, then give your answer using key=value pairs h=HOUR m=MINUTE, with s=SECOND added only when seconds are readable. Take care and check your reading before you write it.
h=12 m=13
